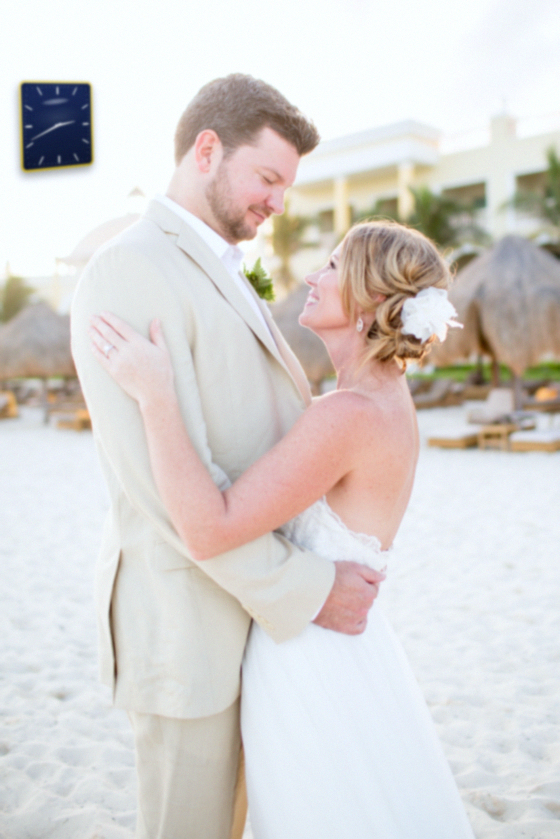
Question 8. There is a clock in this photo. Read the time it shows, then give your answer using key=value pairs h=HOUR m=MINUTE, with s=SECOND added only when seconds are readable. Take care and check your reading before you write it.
h=2 m=41
